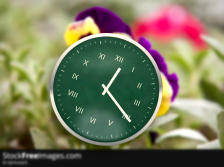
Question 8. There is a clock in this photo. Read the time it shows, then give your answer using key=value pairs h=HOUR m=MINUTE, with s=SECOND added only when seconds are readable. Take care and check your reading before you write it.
h=12 m=20
